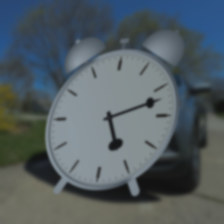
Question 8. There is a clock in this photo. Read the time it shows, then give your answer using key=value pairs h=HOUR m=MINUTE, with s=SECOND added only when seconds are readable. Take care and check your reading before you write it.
h=5 m=12
